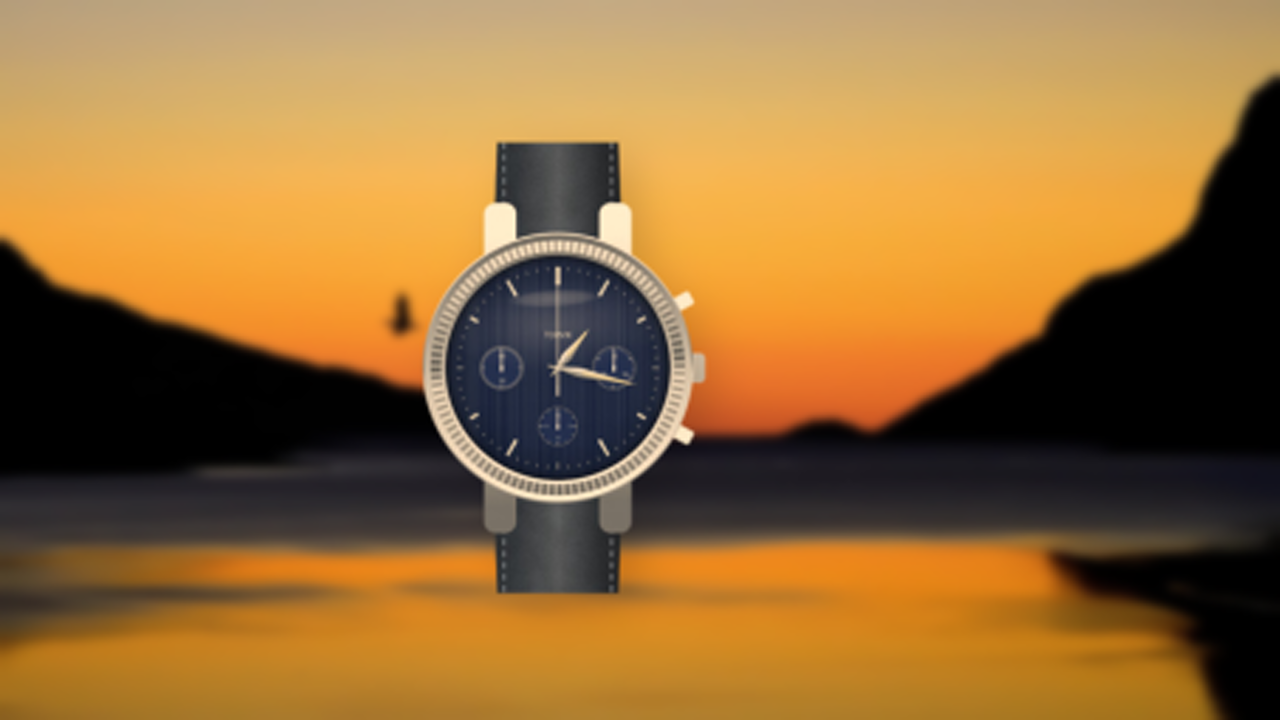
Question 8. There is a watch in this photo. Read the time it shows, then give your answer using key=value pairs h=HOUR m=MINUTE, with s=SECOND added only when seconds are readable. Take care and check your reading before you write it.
h=1 m=17
